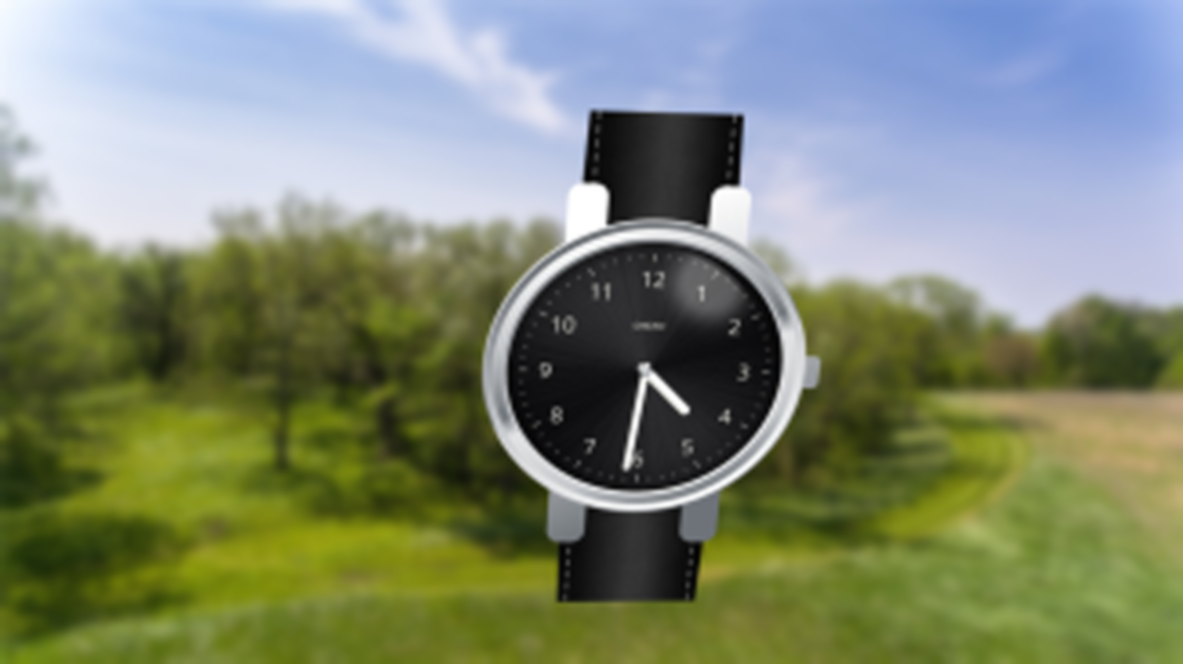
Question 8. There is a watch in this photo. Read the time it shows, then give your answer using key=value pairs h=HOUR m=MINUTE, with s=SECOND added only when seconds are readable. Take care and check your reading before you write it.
h=4 m=31
